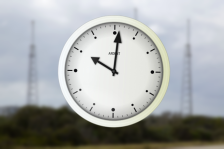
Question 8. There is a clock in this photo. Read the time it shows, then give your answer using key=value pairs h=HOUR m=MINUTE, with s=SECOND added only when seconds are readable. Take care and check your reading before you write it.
h=10 m=1
